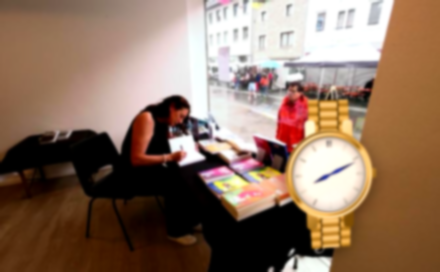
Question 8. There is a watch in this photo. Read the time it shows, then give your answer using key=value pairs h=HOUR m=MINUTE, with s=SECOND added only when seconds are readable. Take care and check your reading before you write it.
h=8 m=11
